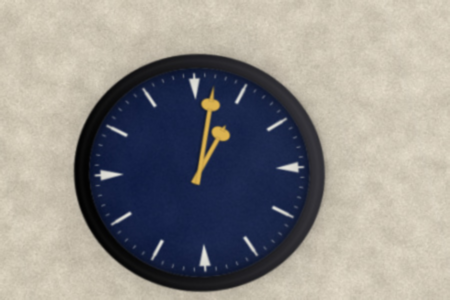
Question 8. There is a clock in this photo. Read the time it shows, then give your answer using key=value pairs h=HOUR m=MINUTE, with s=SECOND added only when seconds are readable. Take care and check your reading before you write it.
h=1 m=2
